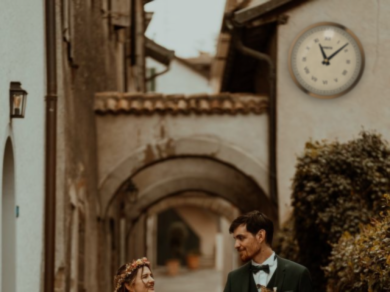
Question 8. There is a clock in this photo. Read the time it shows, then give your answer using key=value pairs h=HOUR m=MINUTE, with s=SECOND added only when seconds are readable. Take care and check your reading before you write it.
h=11 m=8
